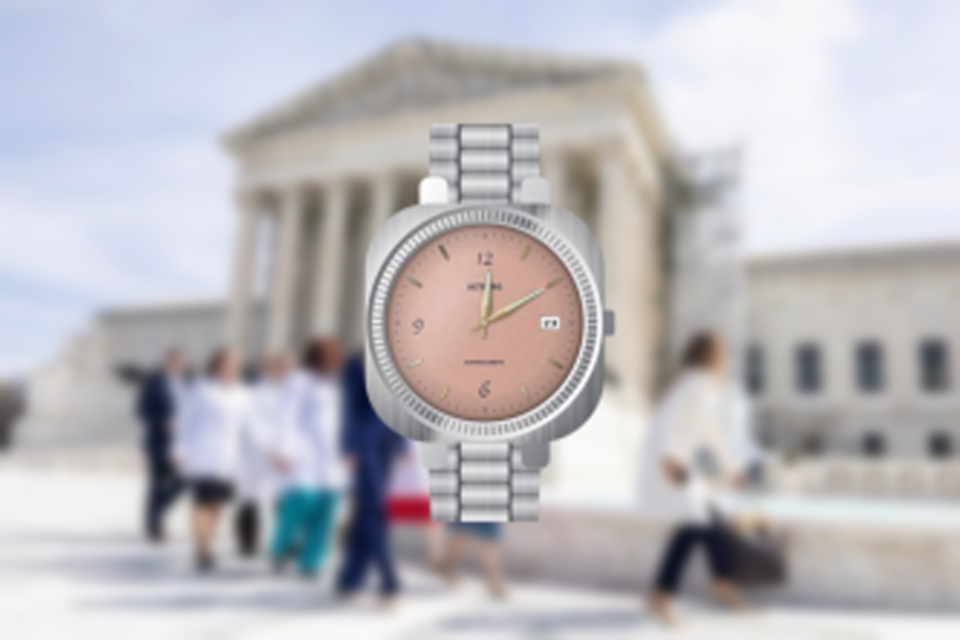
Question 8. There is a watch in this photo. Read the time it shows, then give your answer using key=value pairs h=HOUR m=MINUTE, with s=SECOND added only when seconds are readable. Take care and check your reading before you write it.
h=12 m=10
